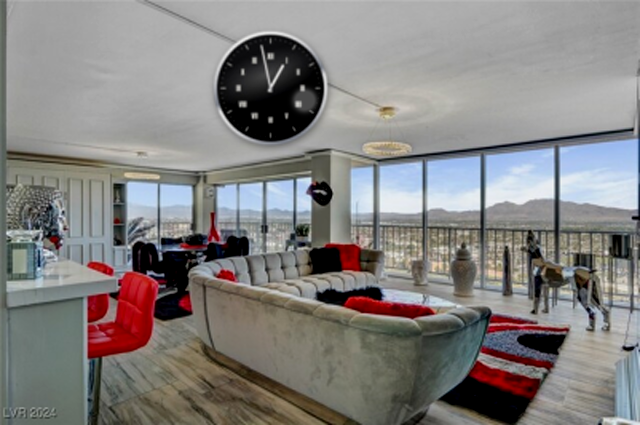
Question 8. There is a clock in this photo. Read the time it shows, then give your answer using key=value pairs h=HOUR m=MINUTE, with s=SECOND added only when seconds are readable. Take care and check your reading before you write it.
h=12 m=58
